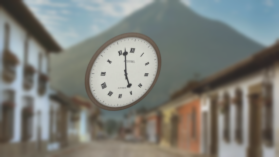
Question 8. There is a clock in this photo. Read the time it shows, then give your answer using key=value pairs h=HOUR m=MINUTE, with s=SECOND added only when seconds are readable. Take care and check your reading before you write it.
h=4 m=57
